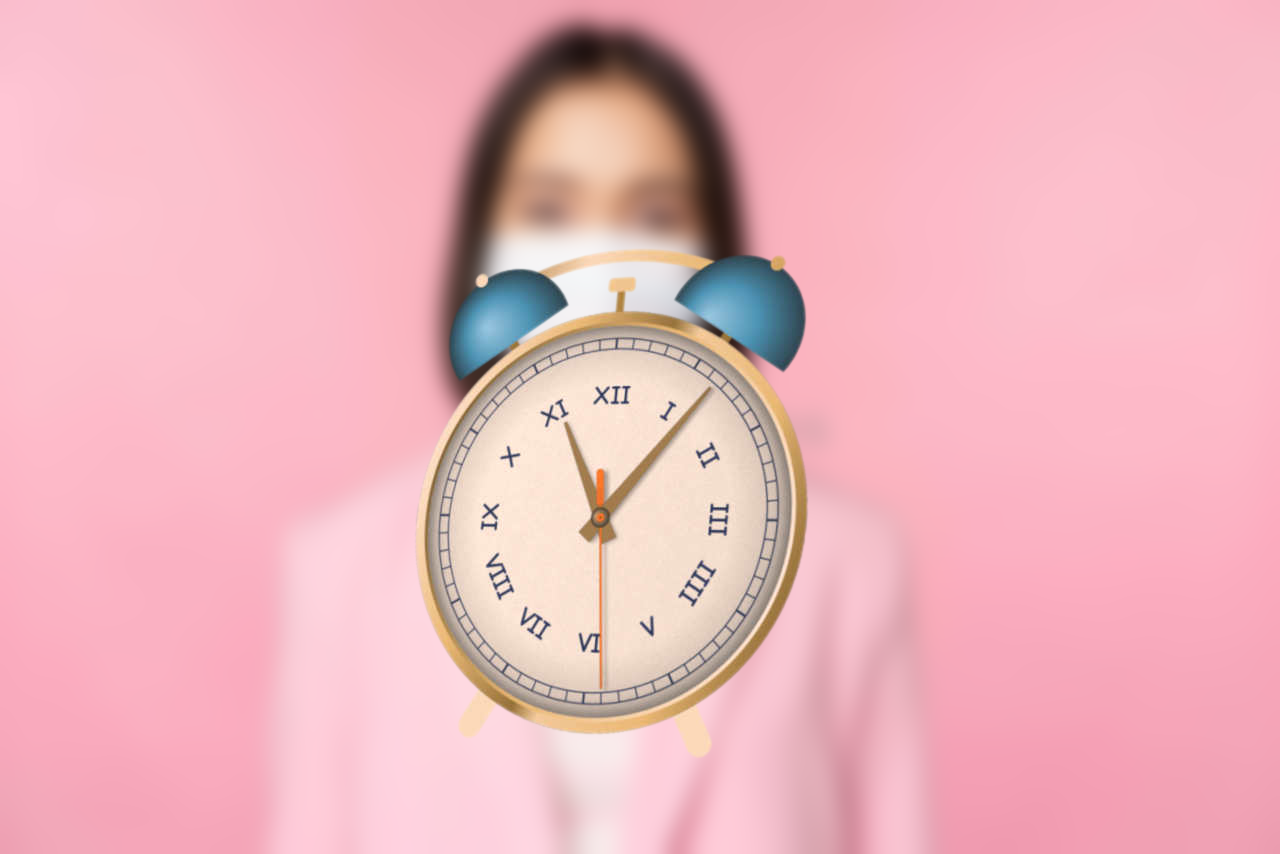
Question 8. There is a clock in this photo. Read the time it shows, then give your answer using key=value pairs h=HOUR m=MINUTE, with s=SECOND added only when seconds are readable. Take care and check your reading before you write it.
h=11 m=6 s=29
